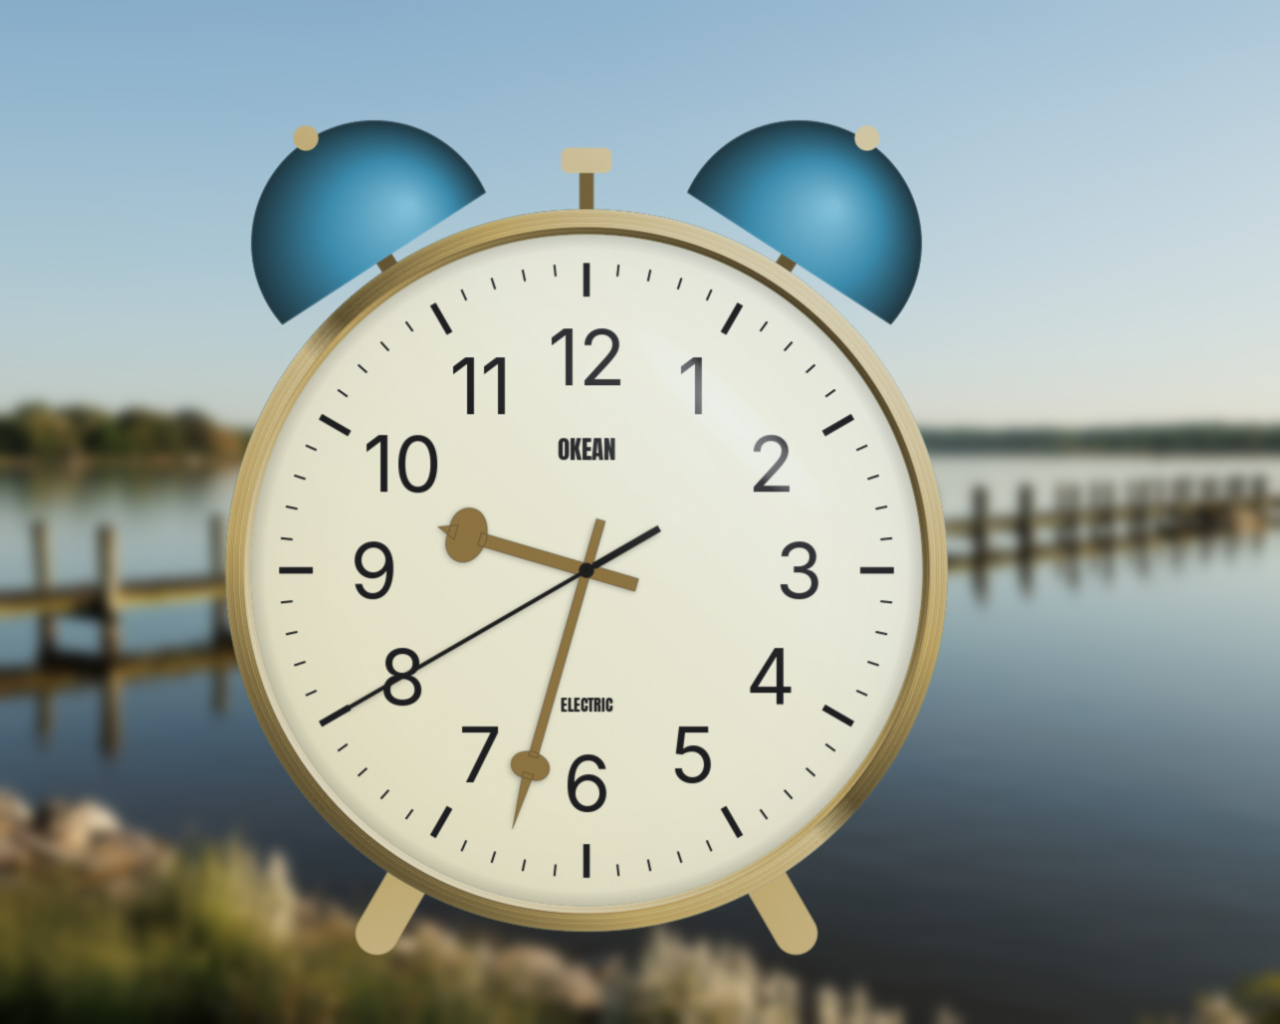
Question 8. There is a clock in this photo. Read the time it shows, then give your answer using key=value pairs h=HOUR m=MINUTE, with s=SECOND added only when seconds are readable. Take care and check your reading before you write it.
h=9 m=32 s=40
